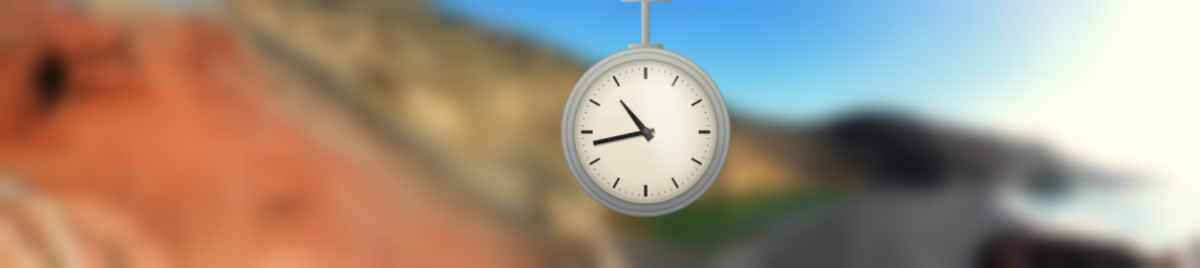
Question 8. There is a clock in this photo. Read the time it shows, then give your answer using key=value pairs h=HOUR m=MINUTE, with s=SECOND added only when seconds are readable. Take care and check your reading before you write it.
h=10 m=43
